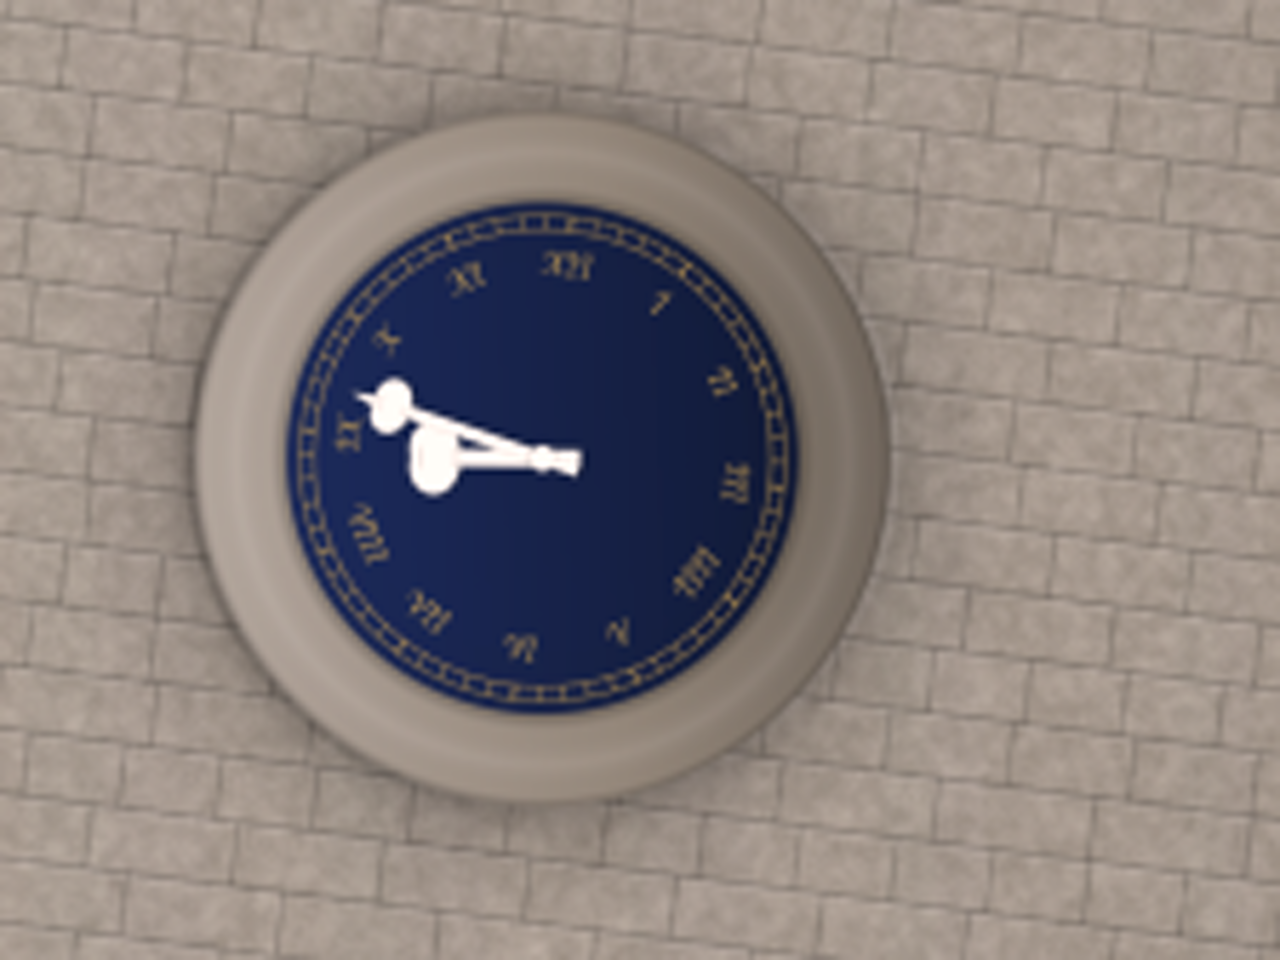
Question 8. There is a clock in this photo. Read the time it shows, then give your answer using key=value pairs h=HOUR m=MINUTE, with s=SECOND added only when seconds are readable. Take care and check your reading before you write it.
h=8 m=47
